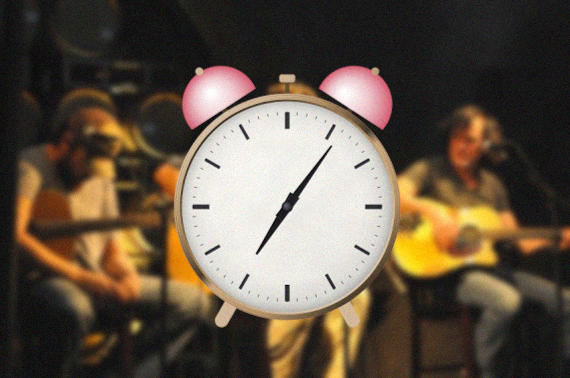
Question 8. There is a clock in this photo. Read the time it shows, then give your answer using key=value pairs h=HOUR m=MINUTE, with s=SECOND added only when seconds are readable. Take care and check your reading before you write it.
h=7 m=6
